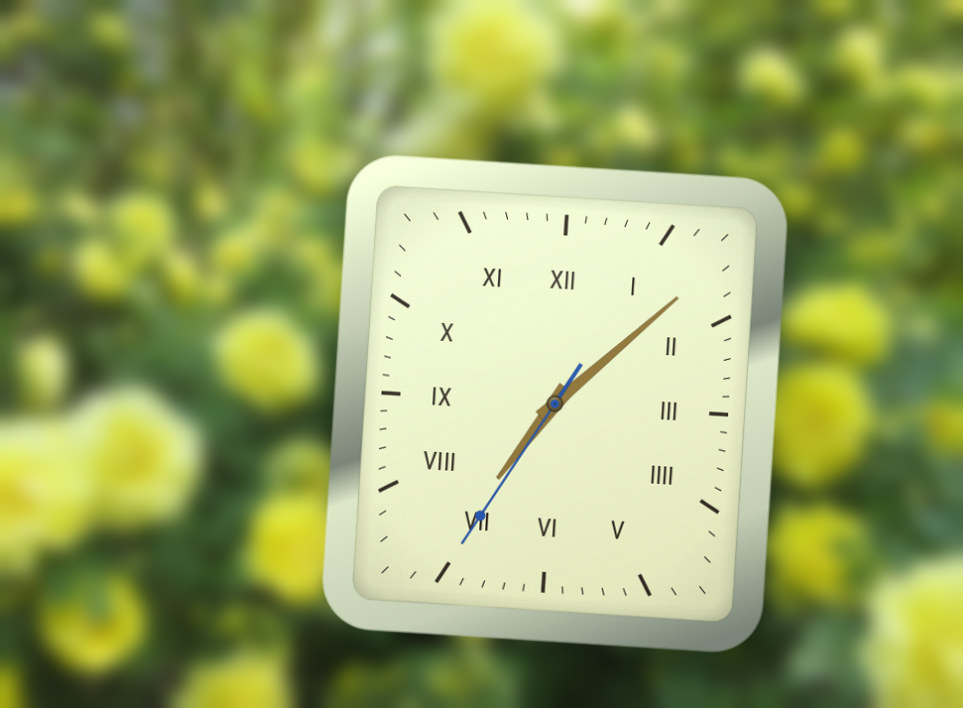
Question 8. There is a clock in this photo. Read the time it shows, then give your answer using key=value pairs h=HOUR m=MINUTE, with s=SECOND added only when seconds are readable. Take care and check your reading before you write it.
h=7 m=7 s=35
